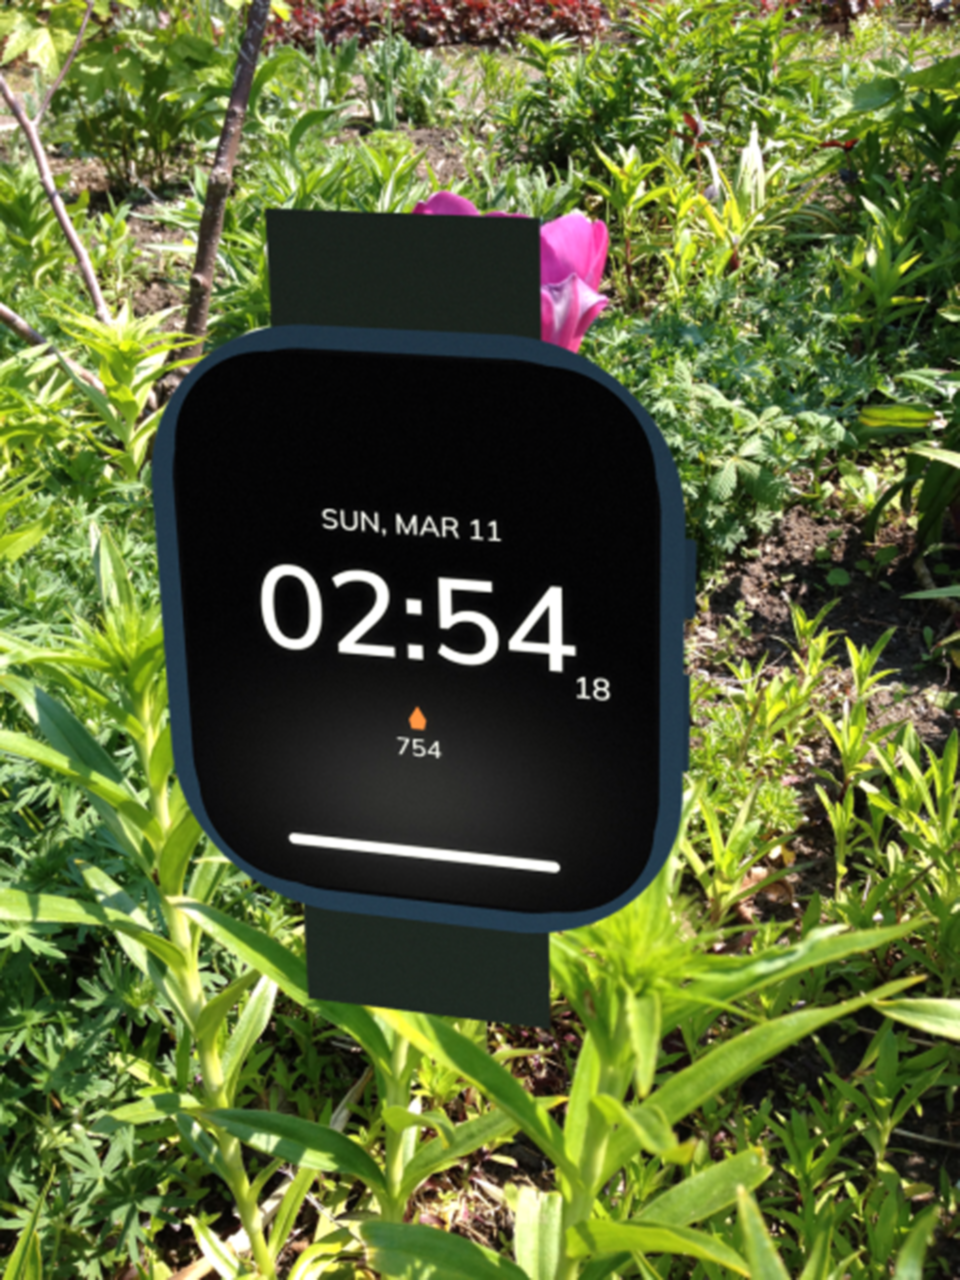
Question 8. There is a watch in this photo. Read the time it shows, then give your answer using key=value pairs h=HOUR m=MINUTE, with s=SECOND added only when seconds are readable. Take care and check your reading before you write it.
h=2 m=54 s=18
